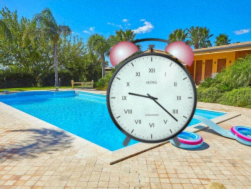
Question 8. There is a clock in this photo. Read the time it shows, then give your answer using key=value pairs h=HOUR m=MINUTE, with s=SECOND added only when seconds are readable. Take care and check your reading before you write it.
h=9 m=22
